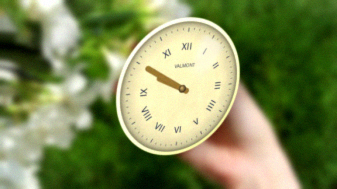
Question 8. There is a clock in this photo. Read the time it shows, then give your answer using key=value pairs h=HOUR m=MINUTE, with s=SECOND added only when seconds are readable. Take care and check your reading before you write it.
h=9 m=50
